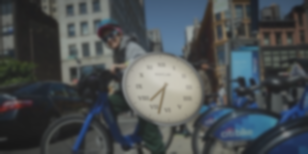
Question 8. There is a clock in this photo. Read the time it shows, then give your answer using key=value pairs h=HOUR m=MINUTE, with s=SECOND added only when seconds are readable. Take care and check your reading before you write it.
h=7 m=33
